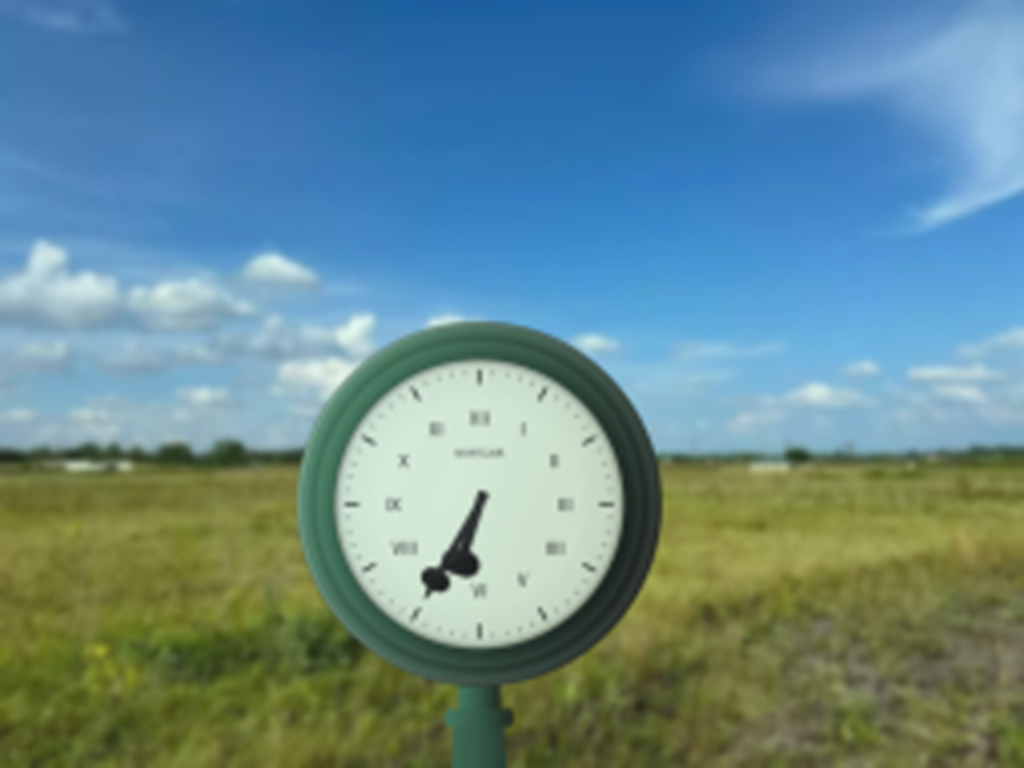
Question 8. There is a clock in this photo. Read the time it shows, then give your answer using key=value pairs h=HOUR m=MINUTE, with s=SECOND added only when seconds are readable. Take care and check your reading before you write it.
h=6 m=35
